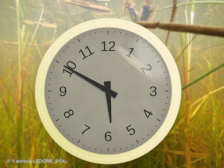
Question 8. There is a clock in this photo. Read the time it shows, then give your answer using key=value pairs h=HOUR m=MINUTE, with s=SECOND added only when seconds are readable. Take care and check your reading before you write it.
h=5 m=50
